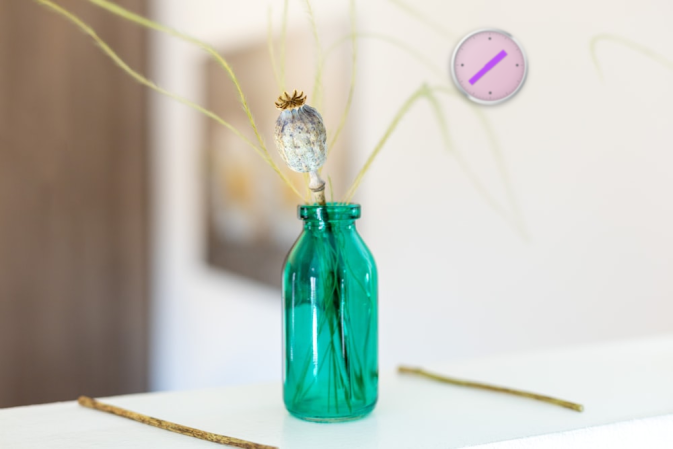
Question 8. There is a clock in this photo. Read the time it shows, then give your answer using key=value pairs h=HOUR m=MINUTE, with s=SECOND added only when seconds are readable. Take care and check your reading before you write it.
h=1 m=38
